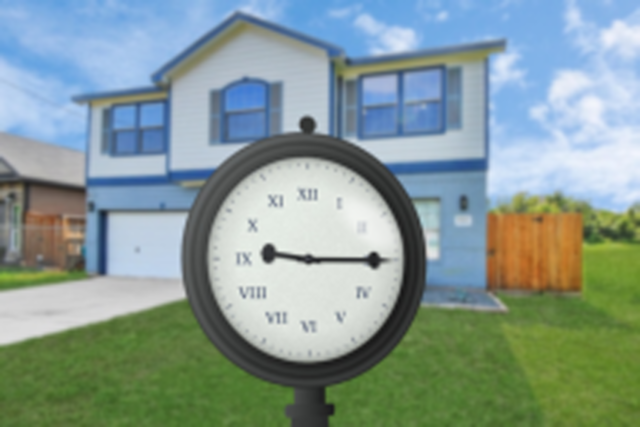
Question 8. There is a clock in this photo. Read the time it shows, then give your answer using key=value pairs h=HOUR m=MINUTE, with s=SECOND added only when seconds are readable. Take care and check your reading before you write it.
h=9 m=15
